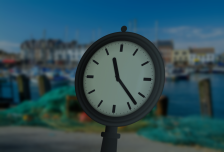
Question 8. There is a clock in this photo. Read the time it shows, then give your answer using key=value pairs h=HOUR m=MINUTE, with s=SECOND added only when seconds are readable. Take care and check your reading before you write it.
h=11 m=23
